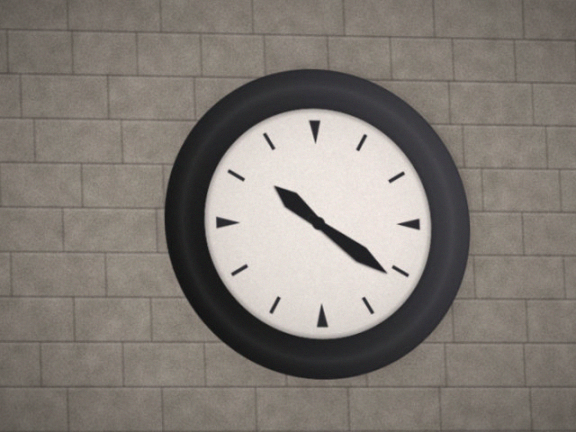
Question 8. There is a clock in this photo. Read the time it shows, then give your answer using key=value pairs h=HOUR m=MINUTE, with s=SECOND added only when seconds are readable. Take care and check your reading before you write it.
h=10 m=21
